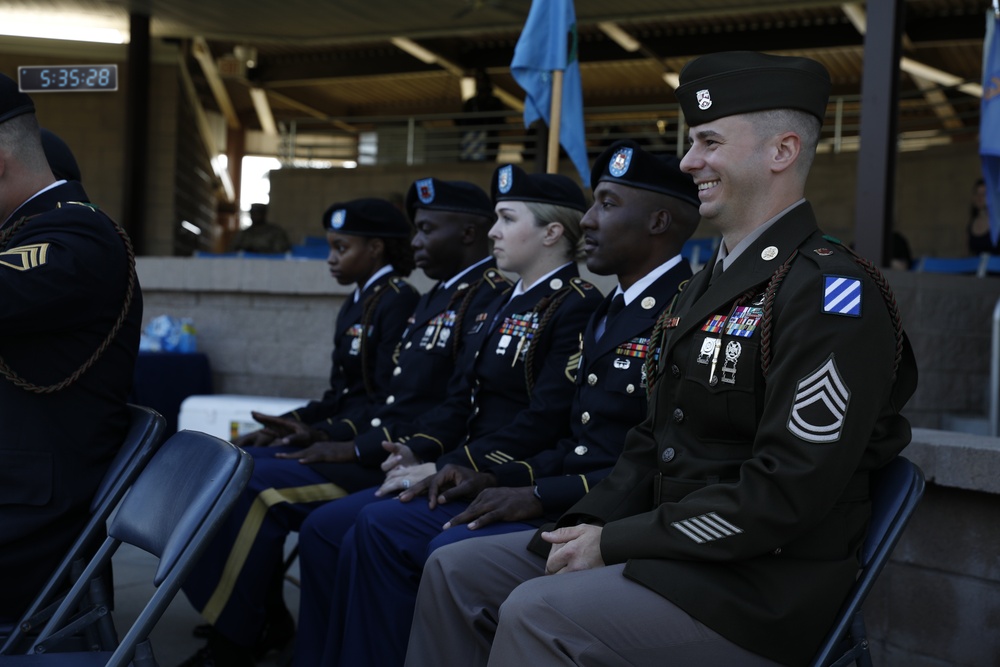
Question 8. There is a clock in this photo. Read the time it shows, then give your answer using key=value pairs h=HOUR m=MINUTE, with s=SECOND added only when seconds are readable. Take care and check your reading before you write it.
h=5 m=35 s=28
